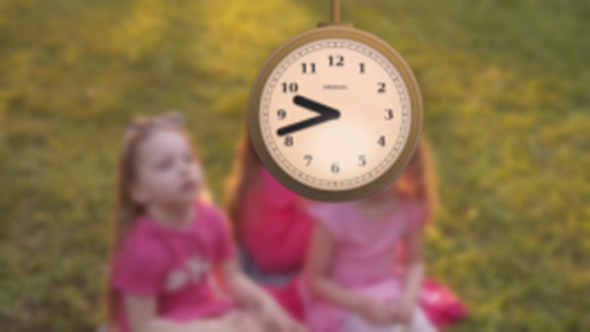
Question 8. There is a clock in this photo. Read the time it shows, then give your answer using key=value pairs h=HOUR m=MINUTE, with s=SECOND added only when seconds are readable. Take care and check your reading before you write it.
h=9 m=42
